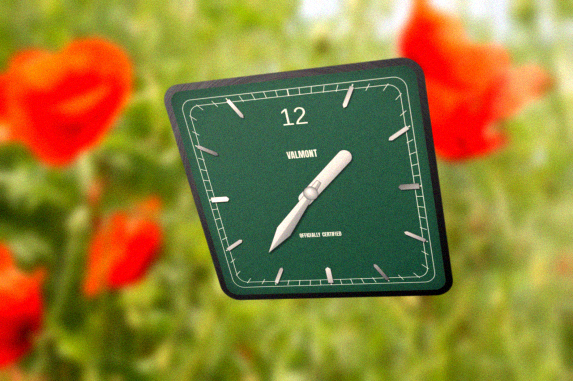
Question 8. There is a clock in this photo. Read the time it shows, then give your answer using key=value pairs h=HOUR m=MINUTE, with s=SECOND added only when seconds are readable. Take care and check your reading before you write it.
h=1 m=37
